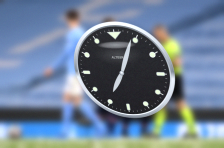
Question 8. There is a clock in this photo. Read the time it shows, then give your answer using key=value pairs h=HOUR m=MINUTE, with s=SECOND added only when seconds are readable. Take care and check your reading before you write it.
h=7 m=4
